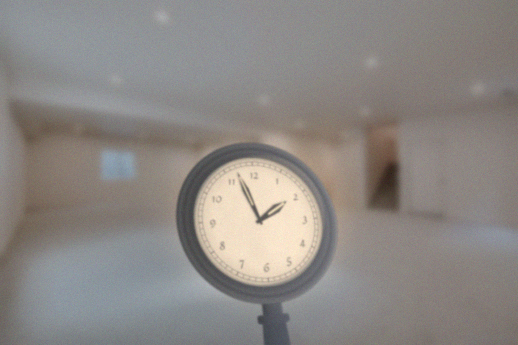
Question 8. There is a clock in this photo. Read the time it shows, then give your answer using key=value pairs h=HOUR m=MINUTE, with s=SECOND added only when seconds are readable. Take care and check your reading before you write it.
h=1 m=57
